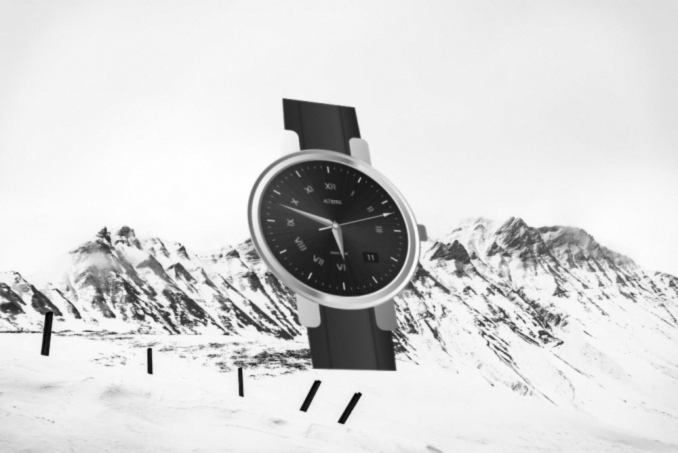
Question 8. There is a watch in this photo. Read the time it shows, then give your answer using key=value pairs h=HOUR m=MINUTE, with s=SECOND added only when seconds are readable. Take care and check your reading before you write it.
h=5 m=48 s=12
